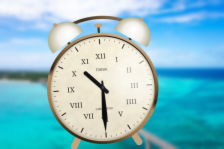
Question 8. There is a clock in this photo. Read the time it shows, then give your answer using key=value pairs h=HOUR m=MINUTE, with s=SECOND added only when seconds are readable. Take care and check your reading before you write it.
h=10 m=30
